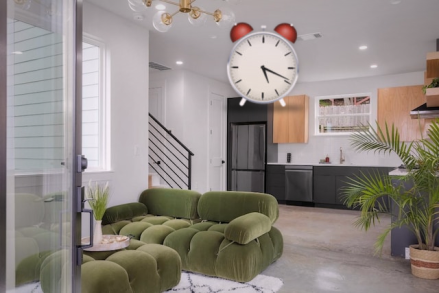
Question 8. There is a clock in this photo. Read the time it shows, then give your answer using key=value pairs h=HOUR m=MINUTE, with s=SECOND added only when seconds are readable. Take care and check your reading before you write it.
h=5 m=19
